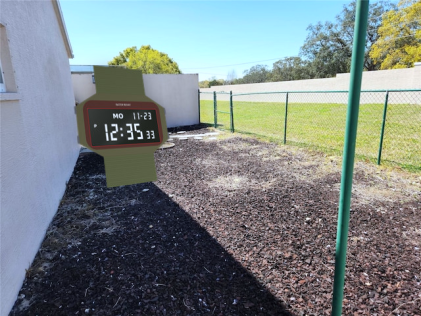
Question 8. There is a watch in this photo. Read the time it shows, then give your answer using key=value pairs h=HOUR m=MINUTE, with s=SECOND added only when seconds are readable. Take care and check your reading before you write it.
h=12 m=35 s=33
